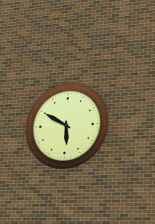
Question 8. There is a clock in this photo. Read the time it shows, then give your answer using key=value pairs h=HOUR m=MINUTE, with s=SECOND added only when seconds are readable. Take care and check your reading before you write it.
h=5 m=50
